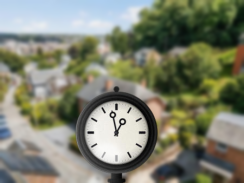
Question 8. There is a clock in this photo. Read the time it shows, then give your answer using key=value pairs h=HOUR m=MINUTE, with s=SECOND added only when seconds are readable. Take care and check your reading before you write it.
h=12 m=58
